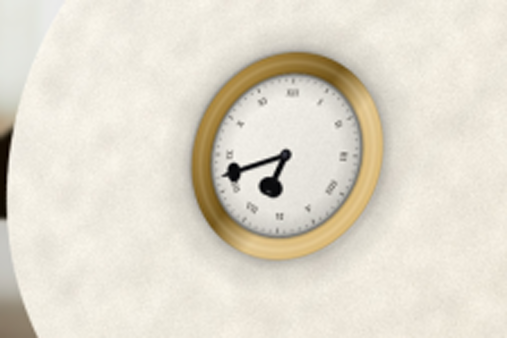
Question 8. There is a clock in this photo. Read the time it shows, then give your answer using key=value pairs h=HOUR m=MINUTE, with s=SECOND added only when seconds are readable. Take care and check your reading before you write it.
h=6 m=42
